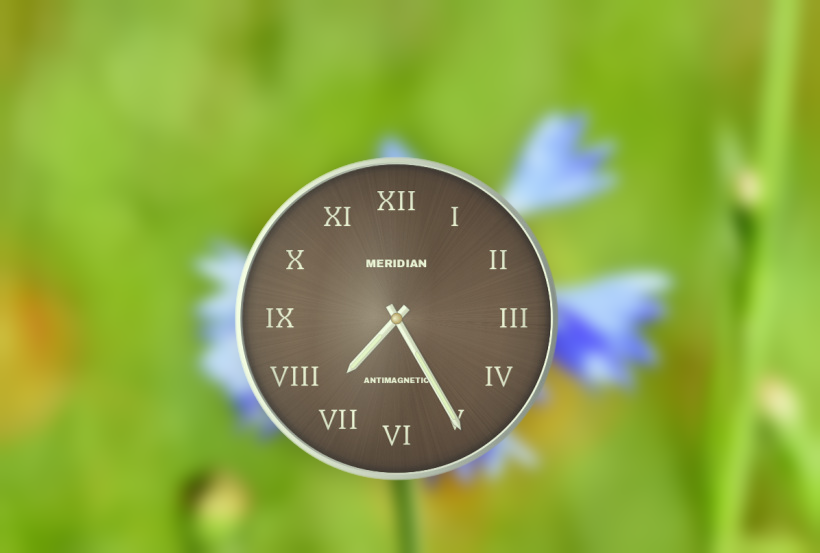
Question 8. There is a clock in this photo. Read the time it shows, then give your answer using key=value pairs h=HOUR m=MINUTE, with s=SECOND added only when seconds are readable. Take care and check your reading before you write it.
h=7 m=25
